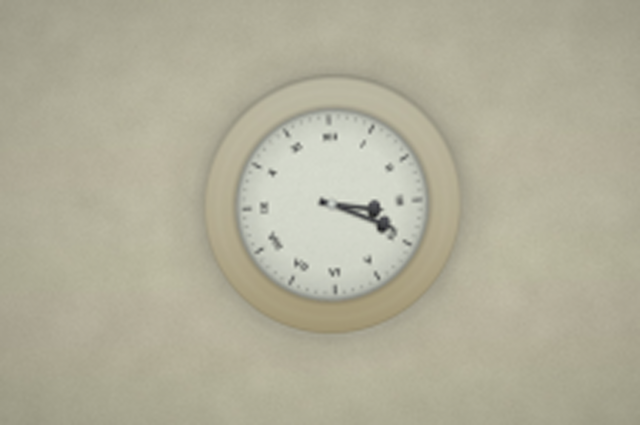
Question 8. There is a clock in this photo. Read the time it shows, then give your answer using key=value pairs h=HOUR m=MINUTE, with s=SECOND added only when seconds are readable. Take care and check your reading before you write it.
h=3 m=19
